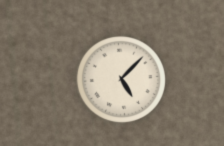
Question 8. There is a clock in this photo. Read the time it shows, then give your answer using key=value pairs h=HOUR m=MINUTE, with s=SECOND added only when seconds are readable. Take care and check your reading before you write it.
h=5 m=8
